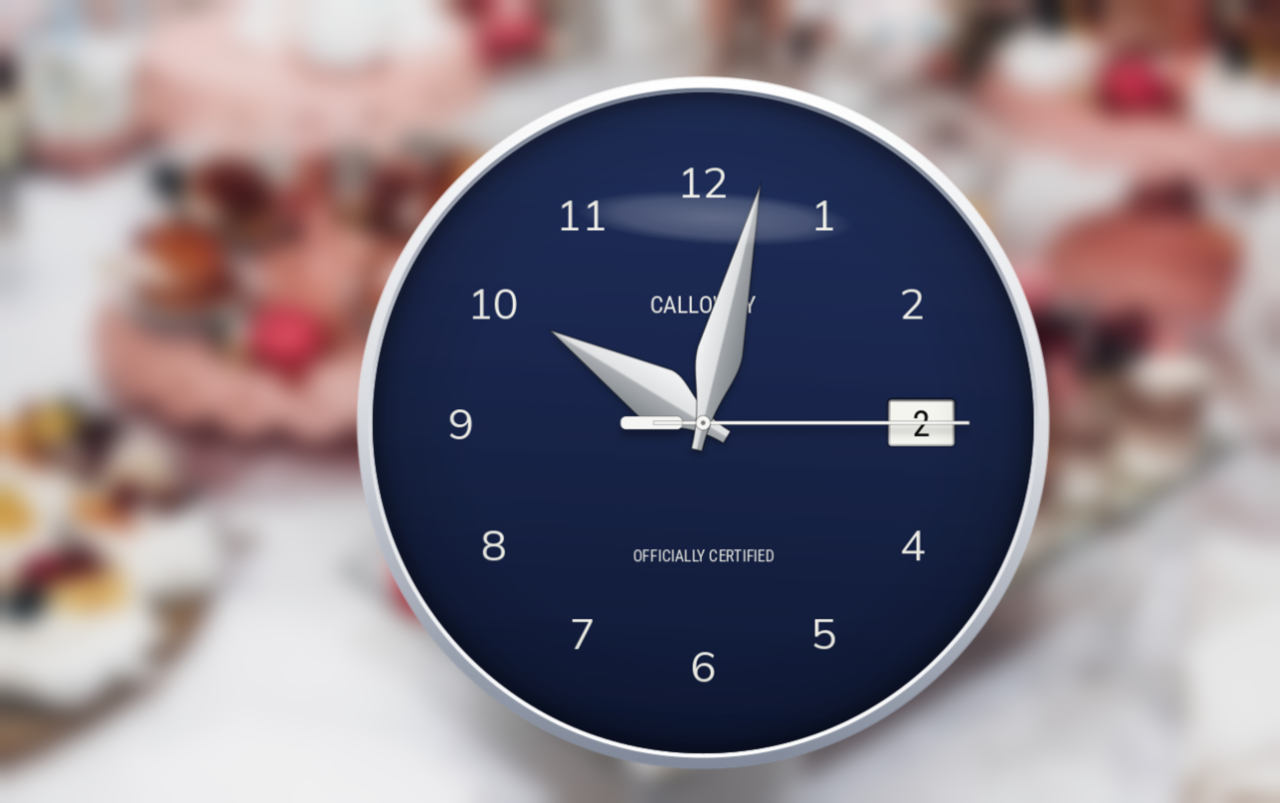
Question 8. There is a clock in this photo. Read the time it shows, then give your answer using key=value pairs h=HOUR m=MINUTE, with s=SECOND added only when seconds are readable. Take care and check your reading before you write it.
h=10 m=2 s=15
